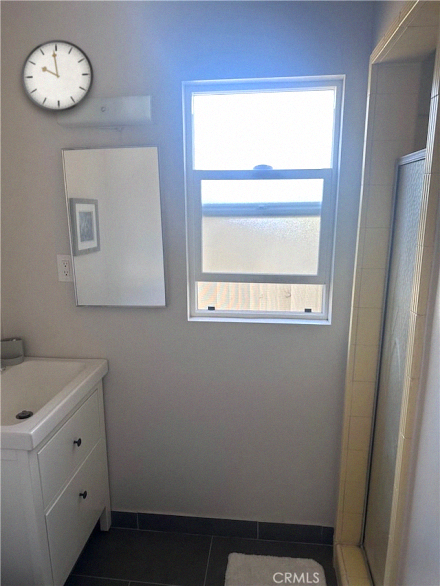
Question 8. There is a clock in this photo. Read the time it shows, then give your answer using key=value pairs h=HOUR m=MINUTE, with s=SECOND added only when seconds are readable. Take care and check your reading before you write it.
h=9 m=59
